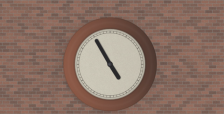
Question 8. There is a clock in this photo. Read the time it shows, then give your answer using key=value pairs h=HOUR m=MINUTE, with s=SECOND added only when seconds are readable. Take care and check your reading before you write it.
h=4 m=55
